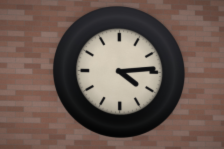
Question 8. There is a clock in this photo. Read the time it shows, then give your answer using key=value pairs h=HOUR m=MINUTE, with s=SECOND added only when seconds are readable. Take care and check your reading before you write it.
h=4 m=14
